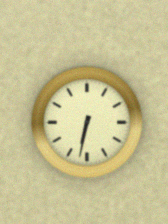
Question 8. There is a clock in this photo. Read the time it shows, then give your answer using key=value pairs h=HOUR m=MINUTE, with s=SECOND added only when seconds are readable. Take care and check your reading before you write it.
h=6 m=32
